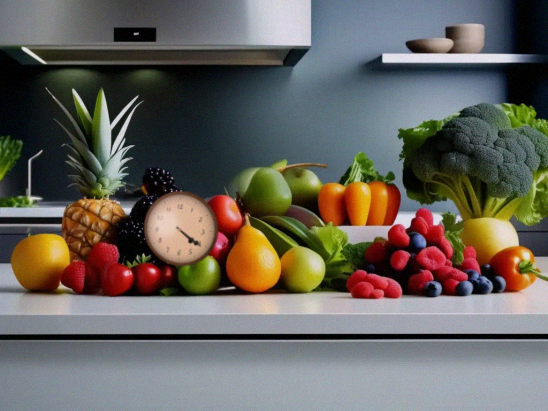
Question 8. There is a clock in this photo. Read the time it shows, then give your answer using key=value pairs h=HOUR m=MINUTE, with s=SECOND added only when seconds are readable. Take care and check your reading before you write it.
h=4 m=21
